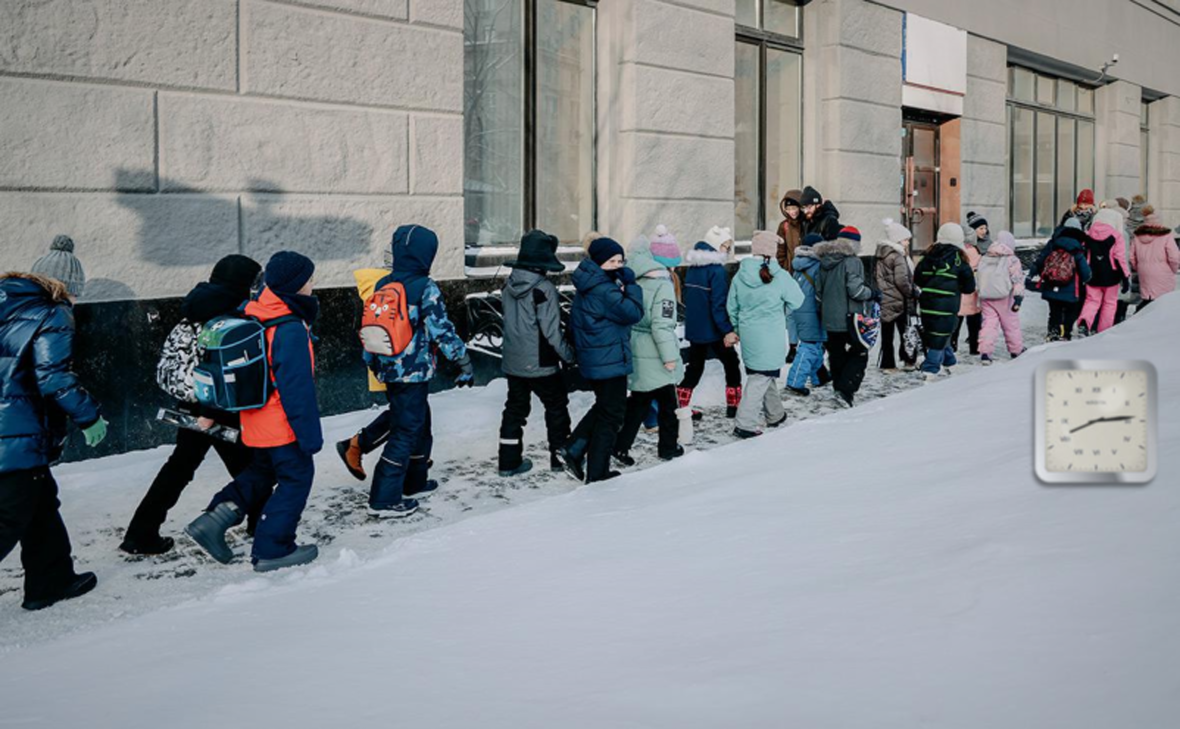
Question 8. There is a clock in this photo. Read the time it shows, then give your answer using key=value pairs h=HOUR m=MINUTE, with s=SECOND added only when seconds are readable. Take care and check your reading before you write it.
h=8 m=14
